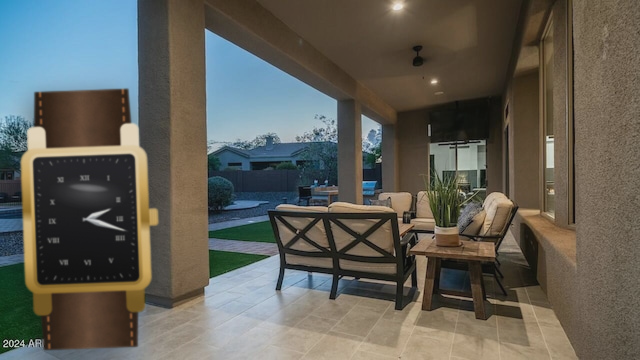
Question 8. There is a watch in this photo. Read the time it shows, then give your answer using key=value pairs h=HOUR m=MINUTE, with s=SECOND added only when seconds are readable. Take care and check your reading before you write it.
h=2 m=18
